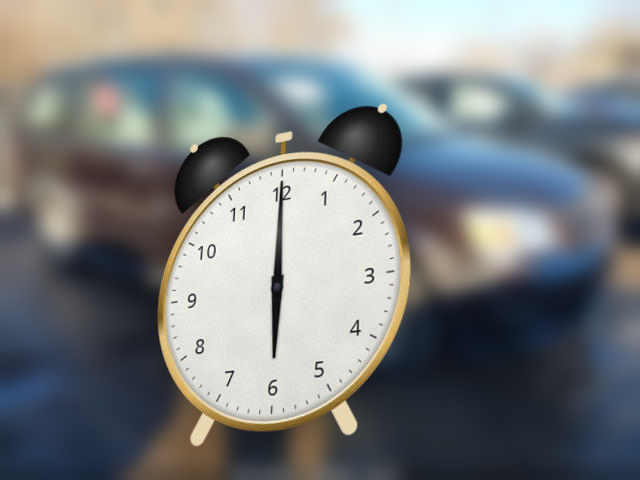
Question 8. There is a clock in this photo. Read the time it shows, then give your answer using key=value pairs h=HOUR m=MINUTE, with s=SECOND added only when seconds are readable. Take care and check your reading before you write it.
h=6 m=0
